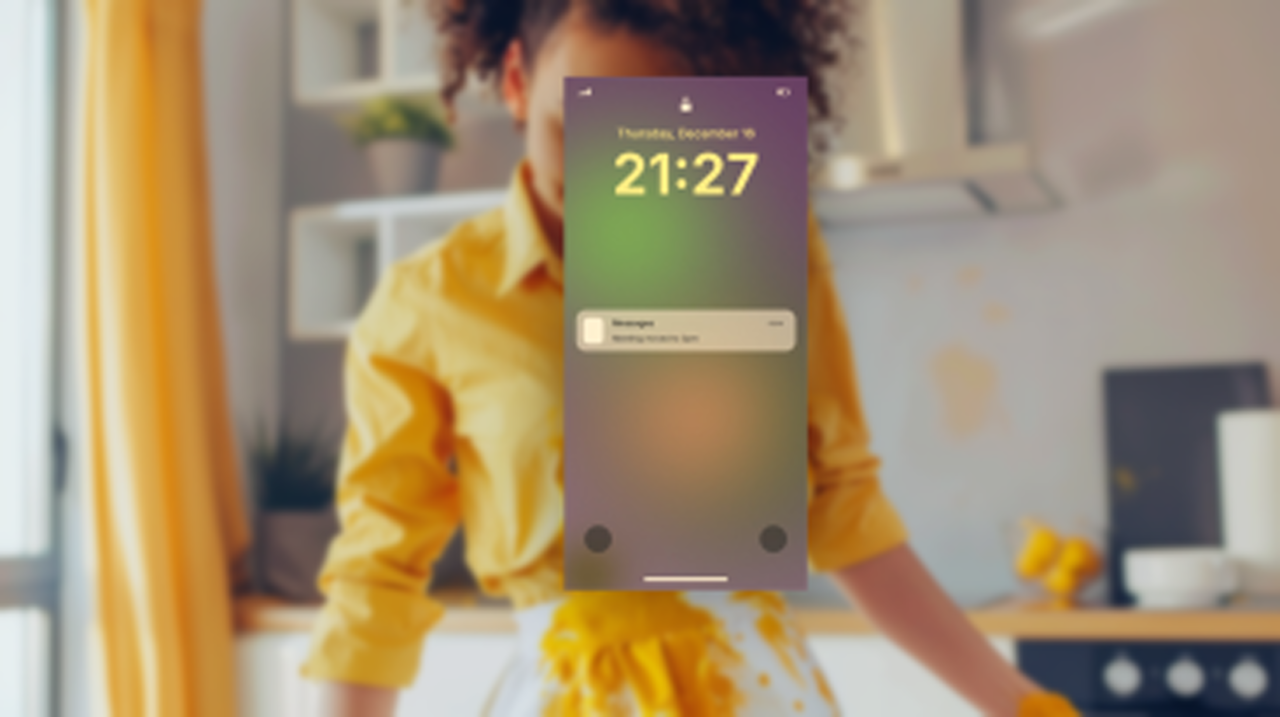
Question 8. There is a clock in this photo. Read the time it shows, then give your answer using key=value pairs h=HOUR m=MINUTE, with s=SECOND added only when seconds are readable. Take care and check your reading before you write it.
h=21 m=27
